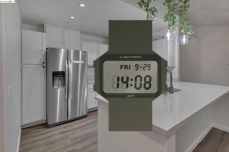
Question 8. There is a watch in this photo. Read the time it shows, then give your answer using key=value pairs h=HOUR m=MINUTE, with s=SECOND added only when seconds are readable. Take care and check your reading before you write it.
h=14 m=8
